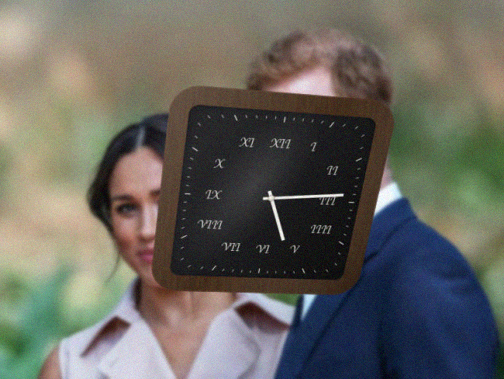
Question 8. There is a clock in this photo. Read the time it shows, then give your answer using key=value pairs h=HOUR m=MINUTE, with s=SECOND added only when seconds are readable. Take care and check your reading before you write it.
h=5 m=14
